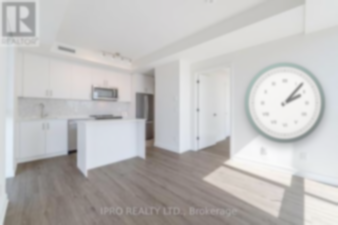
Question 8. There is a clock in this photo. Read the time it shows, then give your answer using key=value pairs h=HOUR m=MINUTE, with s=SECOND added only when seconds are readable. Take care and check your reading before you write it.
h=2 m=7
